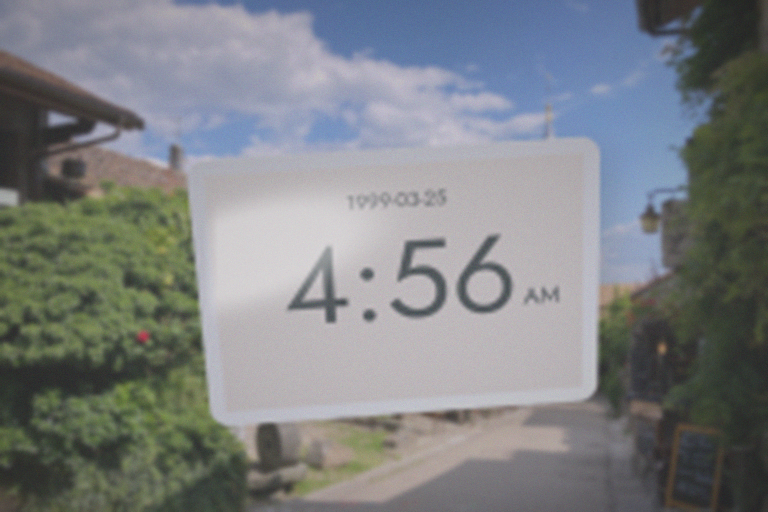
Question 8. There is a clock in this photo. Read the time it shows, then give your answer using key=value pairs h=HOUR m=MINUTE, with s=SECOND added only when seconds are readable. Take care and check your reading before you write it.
h=4 m=56
